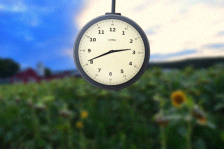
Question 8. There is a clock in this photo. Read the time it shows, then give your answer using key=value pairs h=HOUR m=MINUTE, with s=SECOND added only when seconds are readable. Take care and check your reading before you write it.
h=2 m=41
